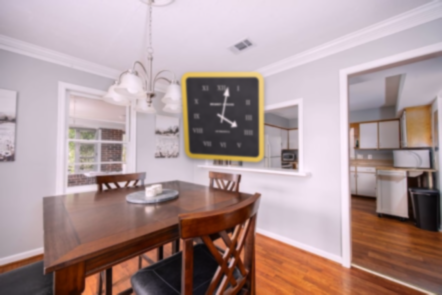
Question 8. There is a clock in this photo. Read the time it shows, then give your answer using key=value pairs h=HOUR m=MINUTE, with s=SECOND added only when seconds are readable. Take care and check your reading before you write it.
h=4 m=2
